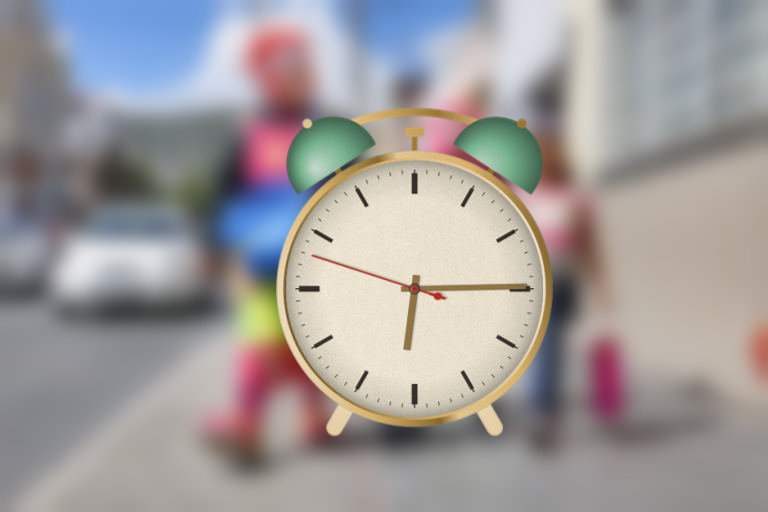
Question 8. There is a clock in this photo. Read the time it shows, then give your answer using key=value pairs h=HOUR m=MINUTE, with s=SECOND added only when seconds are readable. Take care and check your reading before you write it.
h=6 m=14 s=48
